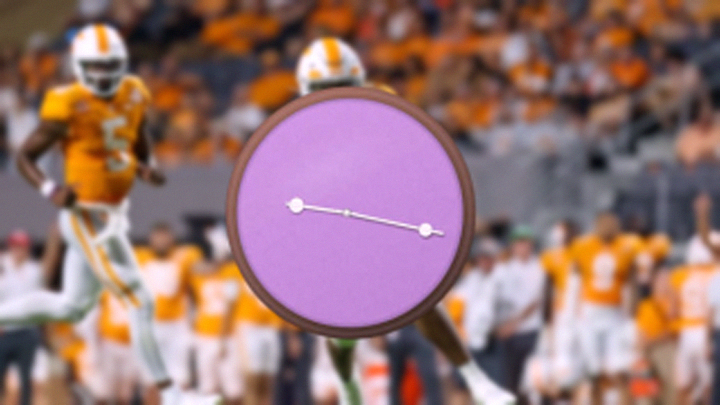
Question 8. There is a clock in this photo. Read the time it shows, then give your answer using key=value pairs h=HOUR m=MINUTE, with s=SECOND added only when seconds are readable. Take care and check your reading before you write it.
h=9 m=17
